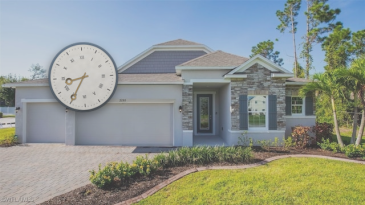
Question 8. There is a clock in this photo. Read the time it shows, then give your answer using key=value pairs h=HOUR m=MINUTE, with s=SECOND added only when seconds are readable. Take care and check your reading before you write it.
h=8 m=35
